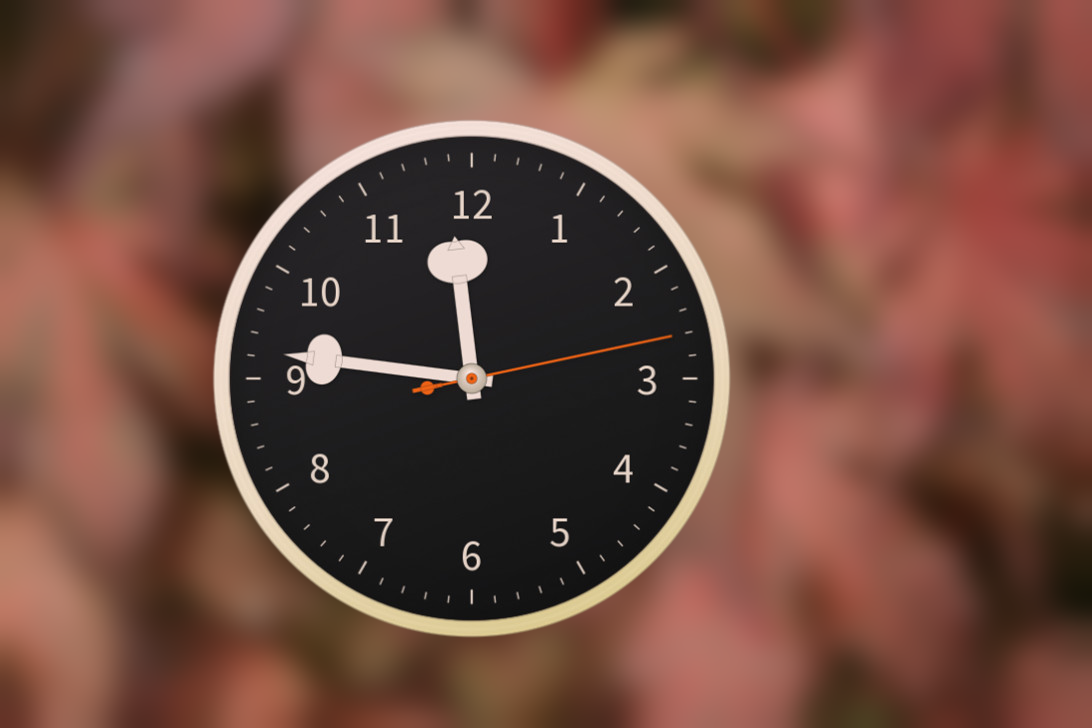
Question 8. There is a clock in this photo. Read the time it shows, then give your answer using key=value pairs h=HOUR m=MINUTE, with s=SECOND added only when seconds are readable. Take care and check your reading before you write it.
h=11 m=46 s=13
